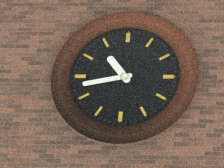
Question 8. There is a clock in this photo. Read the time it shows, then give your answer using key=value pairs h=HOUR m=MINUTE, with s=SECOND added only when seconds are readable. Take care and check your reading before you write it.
h=10 m=43
